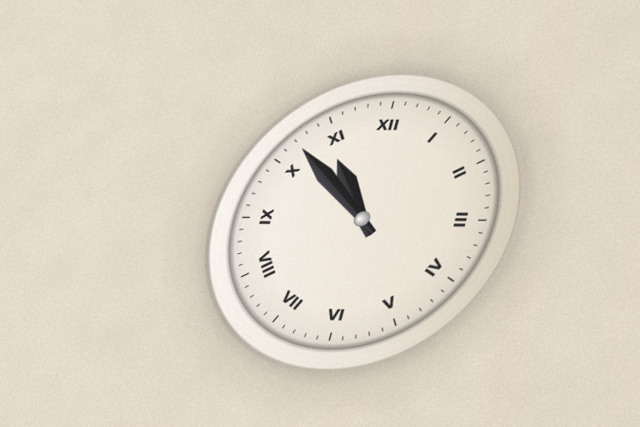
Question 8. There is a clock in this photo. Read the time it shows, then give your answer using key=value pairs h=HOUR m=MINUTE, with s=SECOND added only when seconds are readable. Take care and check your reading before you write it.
h=10 m=52
